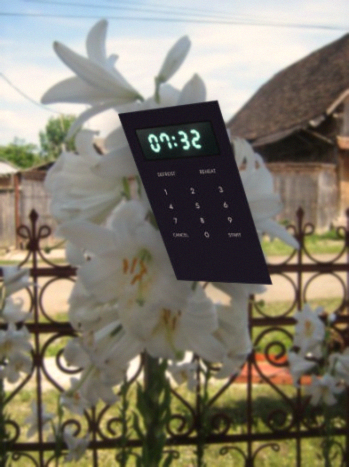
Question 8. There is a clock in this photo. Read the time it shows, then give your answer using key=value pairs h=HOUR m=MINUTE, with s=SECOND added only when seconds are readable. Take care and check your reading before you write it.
h=7 m=32
